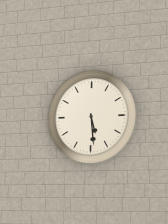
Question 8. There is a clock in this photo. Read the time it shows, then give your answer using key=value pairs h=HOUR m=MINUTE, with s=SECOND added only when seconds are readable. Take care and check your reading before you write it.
h=5 m=29
